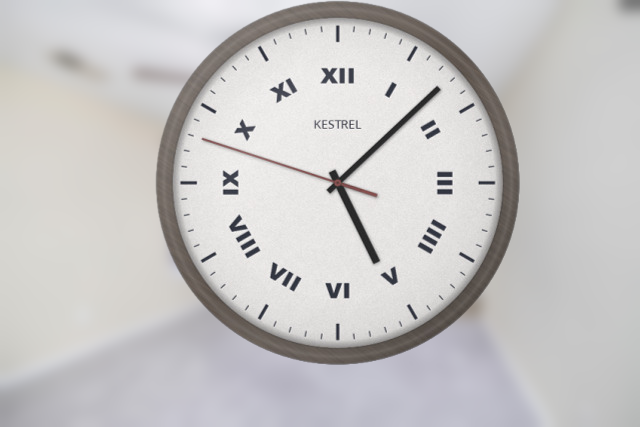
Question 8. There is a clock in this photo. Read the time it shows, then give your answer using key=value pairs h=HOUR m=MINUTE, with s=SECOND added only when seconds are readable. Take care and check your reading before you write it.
h=5 m=7 s=48
